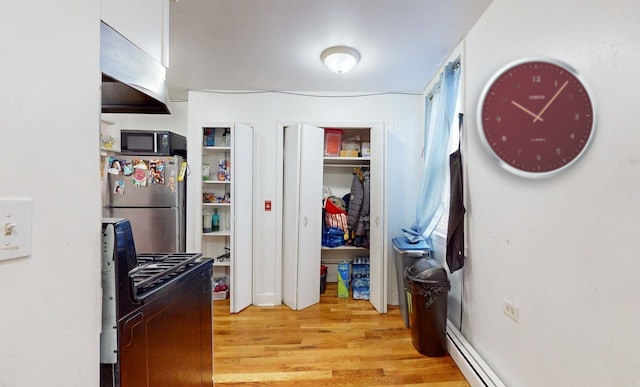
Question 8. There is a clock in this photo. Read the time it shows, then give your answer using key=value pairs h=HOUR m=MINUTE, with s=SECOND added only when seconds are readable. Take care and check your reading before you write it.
h=10 m=7
